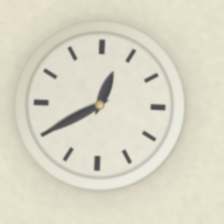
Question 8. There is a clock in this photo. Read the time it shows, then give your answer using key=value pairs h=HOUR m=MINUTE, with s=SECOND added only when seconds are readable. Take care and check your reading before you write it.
h=12 m=40
